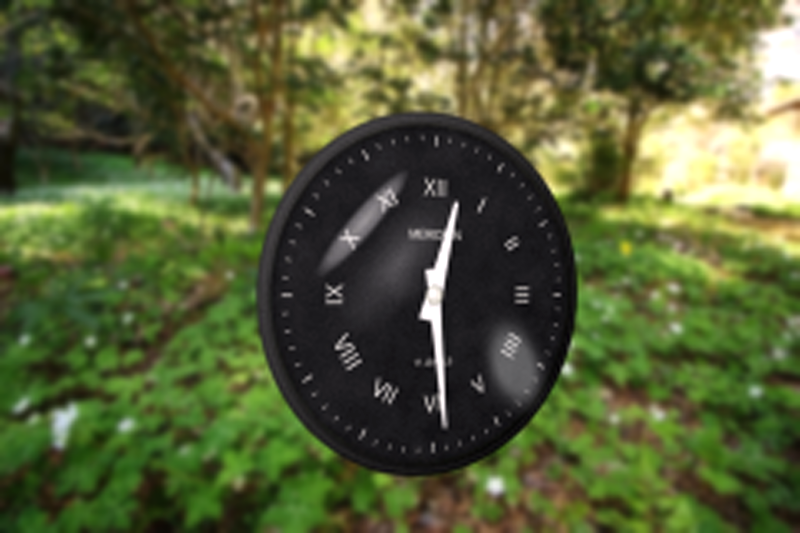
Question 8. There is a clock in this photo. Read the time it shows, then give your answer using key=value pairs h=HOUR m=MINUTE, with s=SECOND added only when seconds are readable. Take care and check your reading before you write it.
h=12 m=29
